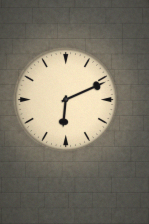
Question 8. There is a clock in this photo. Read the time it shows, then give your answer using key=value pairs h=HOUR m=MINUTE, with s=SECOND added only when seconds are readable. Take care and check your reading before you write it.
h=6 m=11
